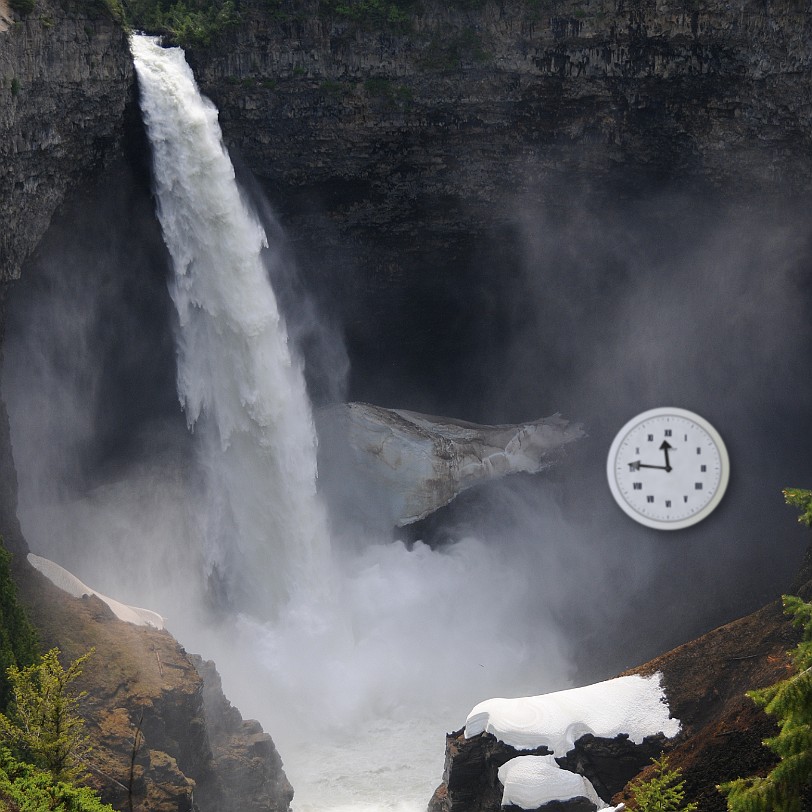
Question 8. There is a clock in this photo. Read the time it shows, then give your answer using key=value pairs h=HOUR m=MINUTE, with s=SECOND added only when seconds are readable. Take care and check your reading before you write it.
h=11 m=46
